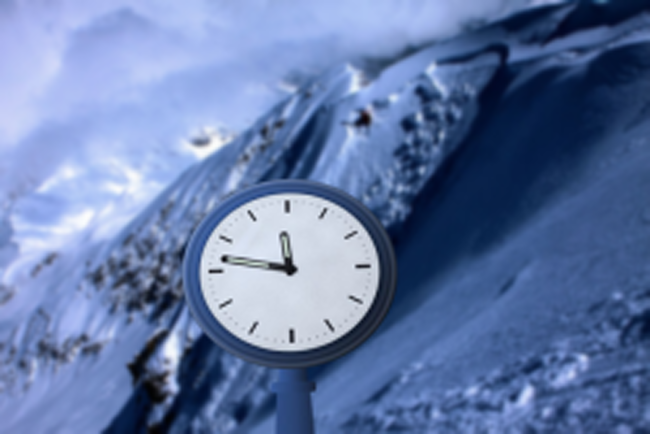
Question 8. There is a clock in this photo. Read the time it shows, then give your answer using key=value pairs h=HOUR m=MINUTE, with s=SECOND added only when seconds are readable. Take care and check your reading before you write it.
h=11 m=47
